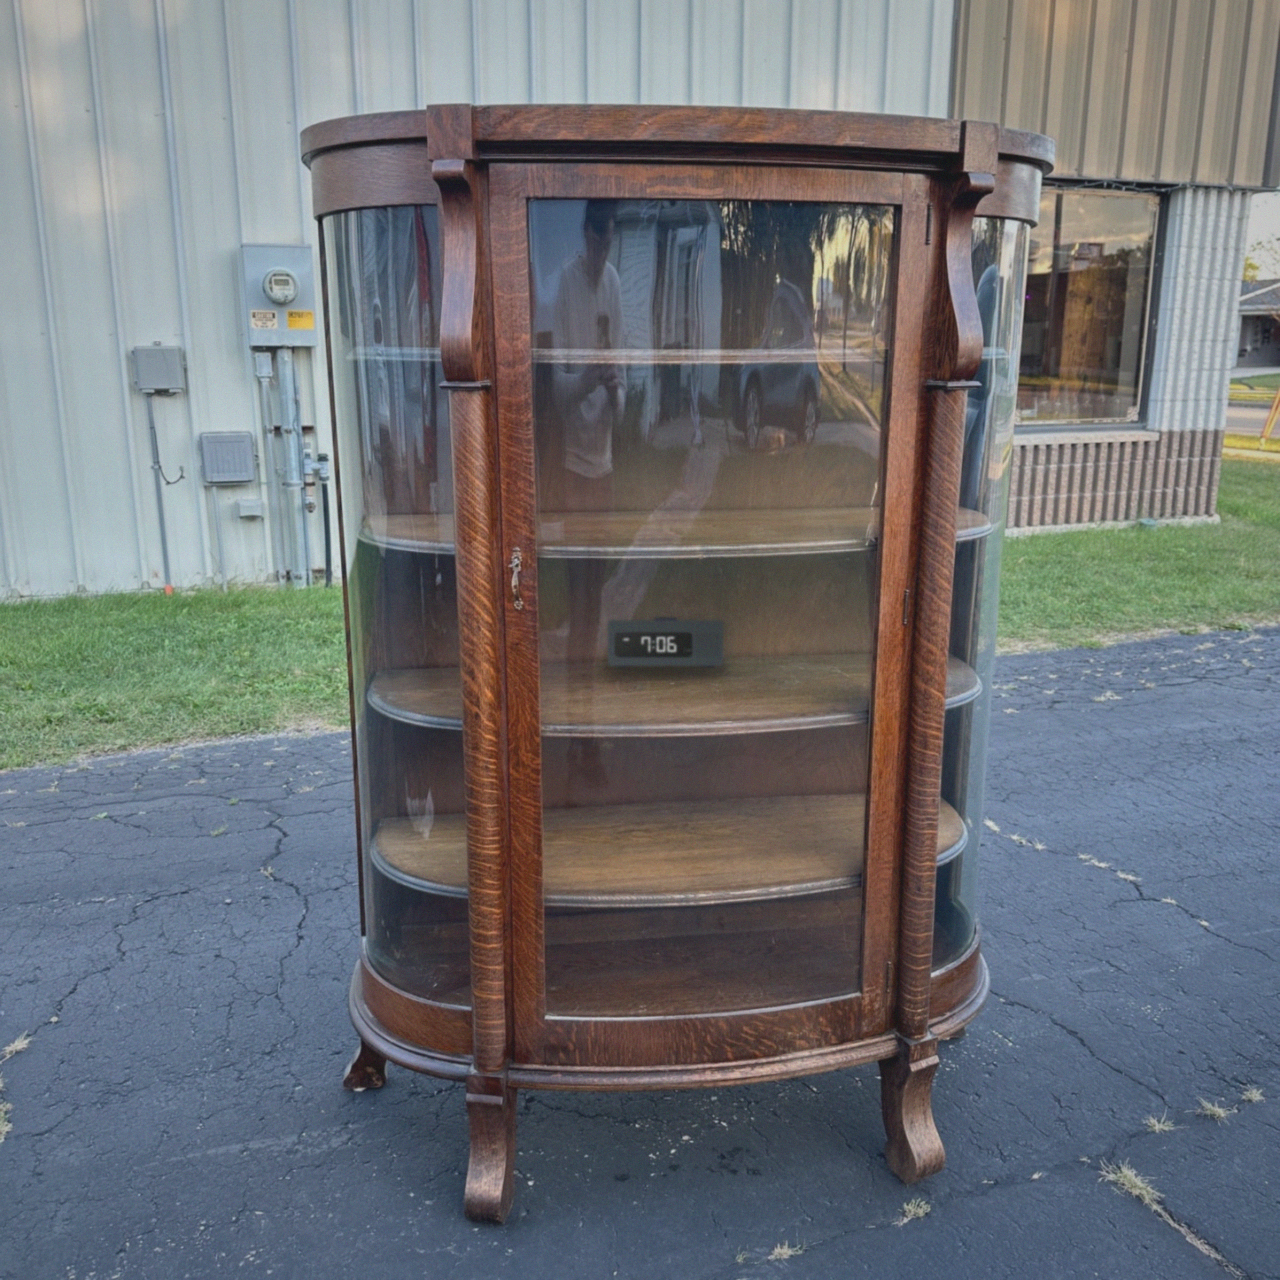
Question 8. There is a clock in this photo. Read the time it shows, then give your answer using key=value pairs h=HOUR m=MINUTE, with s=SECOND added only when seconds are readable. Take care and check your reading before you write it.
h=7 m=6
